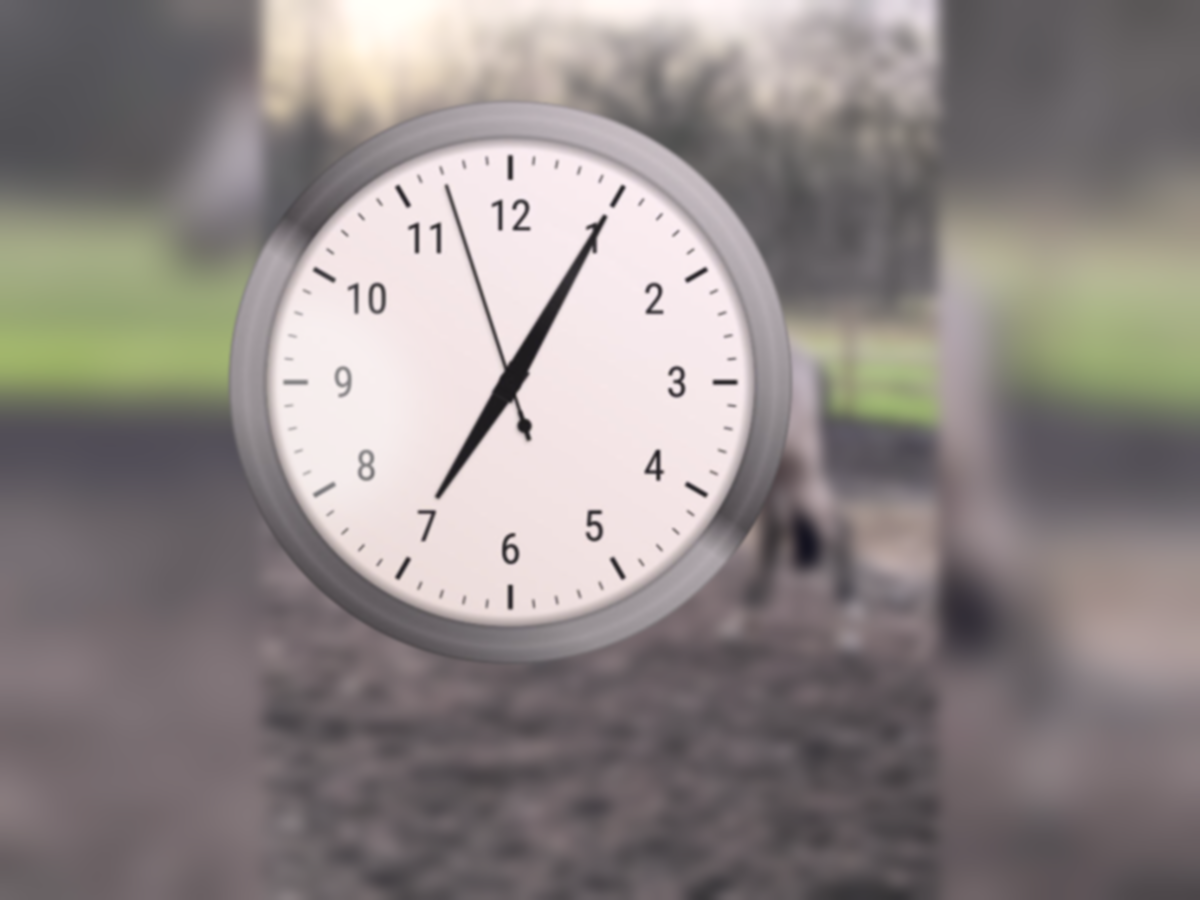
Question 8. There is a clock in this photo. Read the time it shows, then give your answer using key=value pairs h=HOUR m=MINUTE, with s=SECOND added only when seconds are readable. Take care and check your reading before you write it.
h=7 m=4 s=57
